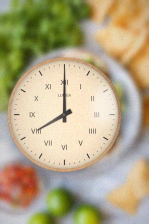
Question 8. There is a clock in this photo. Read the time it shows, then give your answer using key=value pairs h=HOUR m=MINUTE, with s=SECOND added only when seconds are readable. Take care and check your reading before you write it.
h=8 m=0
